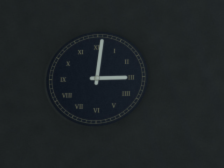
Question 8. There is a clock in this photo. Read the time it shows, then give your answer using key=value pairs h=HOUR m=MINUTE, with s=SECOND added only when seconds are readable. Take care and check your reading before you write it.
h=3 m=1
